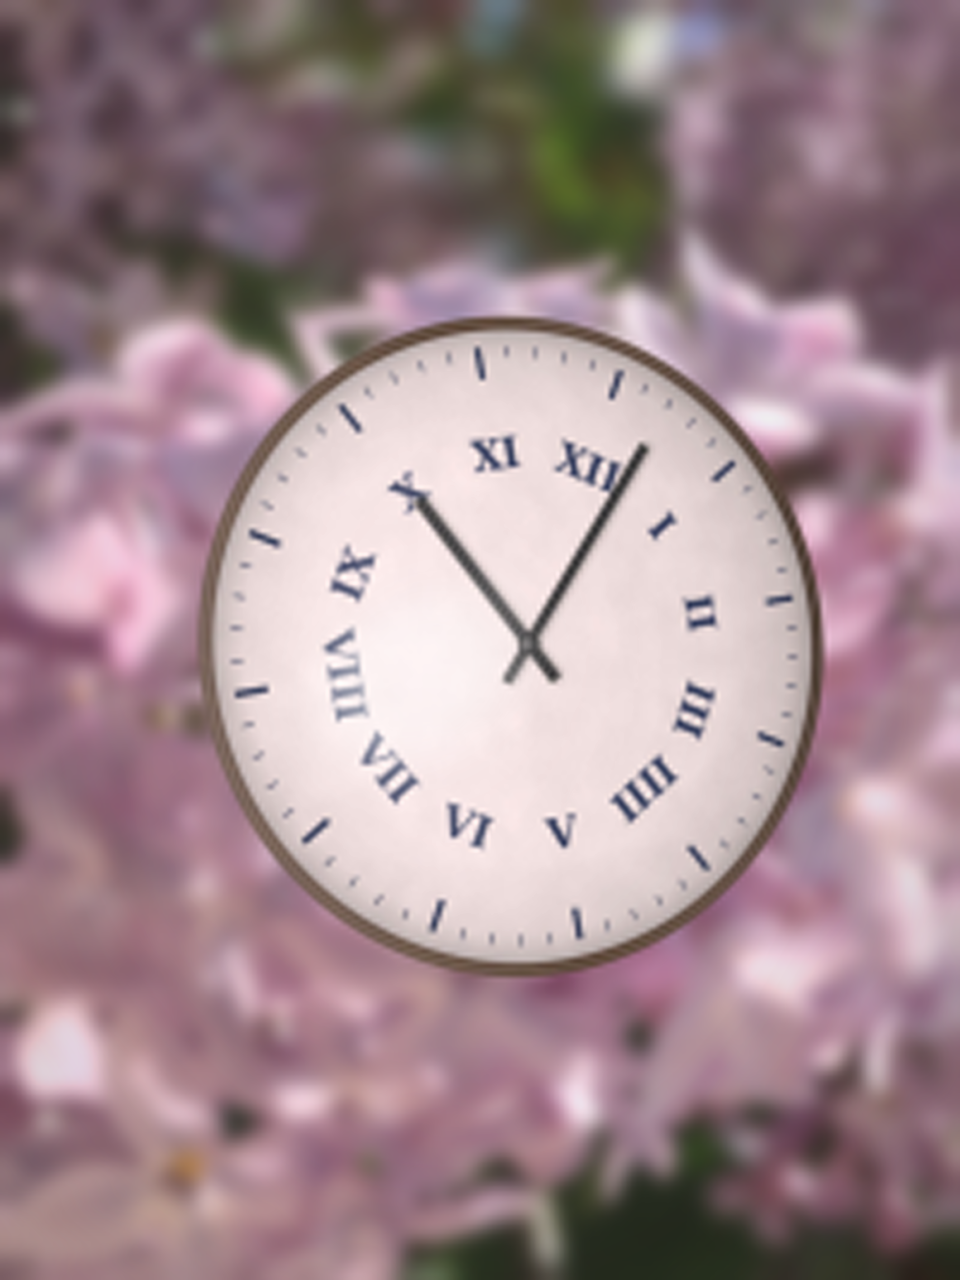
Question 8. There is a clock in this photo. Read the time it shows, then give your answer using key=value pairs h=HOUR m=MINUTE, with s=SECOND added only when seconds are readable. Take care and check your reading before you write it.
h=10 m=2
